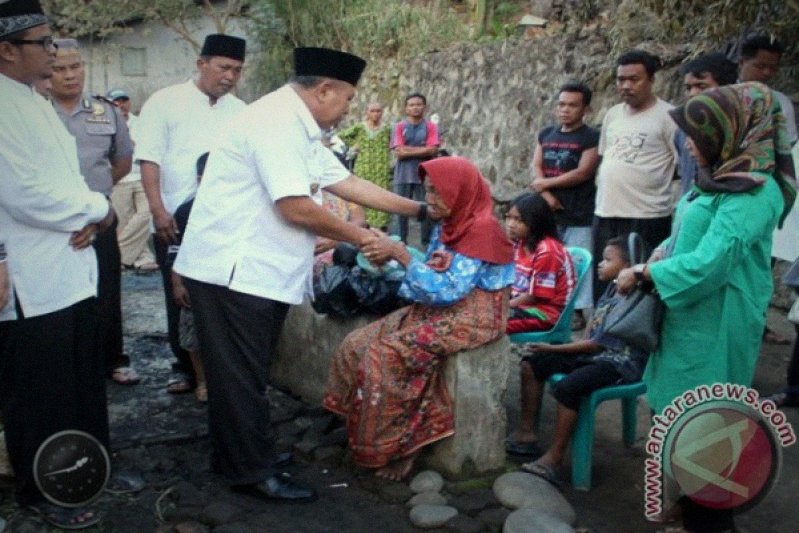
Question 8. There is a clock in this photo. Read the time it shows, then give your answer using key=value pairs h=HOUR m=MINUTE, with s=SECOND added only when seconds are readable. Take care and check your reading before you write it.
h=1 m=42
